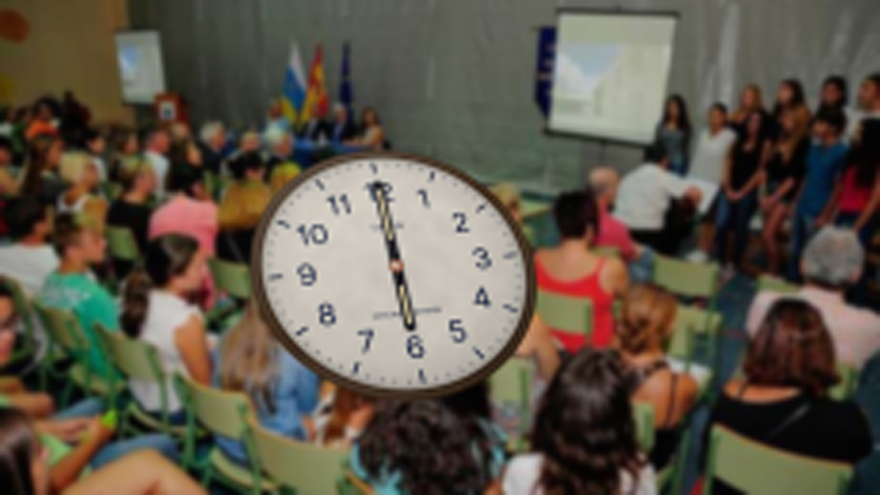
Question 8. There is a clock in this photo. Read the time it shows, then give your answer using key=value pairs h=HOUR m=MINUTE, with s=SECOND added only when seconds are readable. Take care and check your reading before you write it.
h=6 m=0
